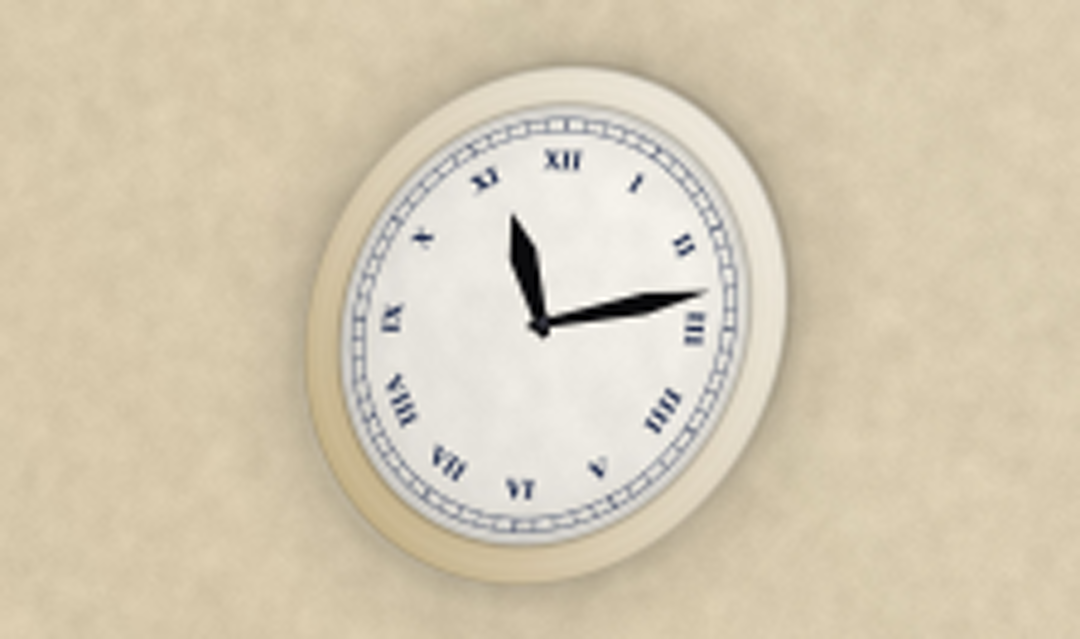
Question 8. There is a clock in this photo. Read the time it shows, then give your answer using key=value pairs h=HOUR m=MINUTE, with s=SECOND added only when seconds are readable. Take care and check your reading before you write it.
h=11 m=13
